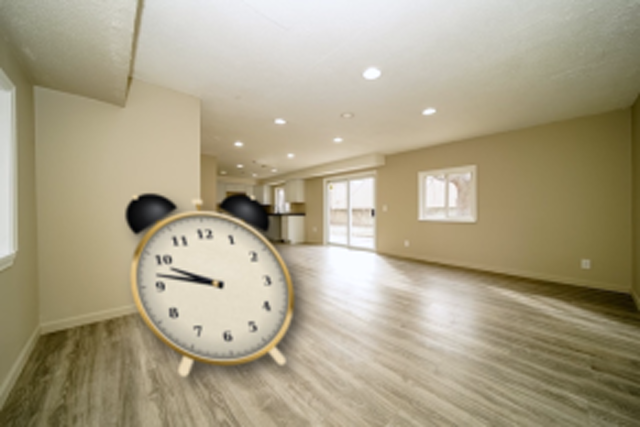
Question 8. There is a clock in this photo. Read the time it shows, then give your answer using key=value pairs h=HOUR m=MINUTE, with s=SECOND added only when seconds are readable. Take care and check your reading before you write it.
h=9 m=47
